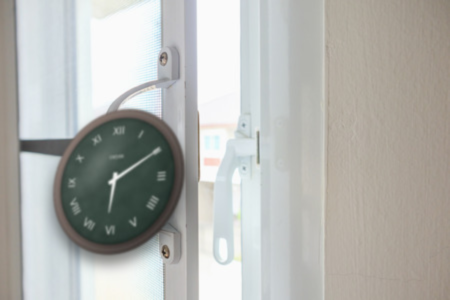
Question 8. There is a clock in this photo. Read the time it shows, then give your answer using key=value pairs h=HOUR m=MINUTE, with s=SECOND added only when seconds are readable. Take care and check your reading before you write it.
h=6 m=10
